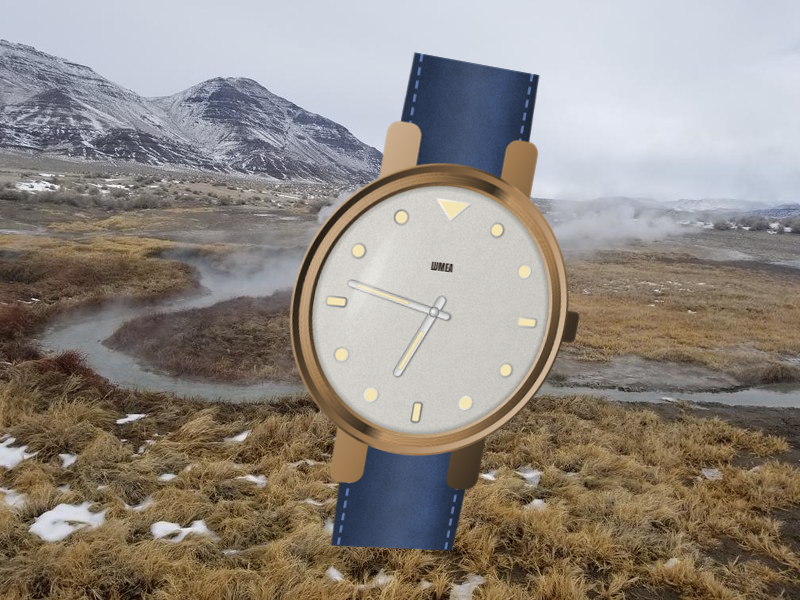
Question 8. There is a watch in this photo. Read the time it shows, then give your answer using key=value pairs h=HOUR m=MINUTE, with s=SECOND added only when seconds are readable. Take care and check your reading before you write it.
h=6 m=47
